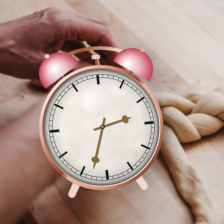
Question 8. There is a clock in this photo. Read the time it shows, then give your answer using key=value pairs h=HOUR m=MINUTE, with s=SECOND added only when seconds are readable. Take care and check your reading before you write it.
h=2 m=33
